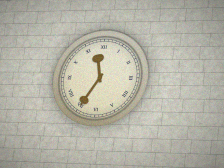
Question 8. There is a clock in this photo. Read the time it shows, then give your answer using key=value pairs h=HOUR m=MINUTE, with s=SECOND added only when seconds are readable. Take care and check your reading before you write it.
h=11 m=35
